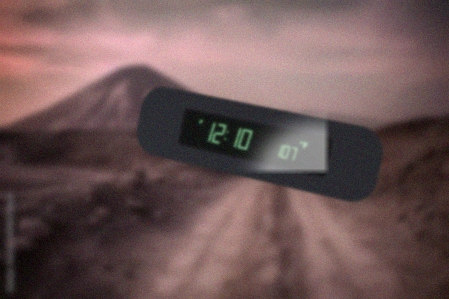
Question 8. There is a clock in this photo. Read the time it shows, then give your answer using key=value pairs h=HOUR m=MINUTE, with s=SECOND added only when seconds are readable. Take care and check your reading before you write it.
h=12 m=10
